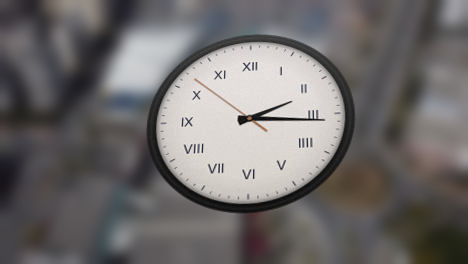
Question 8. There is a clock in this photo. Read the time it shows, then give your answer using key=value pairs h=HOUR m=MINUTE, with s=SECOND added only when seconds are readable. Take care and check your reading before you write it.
h=2 m=15 s=52
